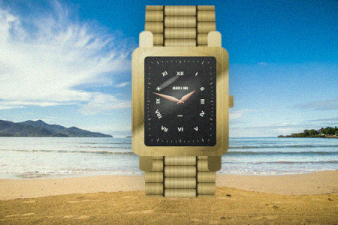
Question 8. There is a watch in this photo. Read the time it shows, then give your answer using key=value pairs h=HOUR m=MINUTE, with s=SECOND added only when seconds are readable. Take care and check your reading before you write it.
h=1 m=48
